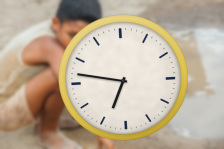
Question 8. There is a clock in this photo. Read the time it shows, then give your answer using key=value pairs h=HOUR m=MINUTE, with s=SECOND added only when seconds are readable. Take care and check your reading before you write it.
h=6 m=47
